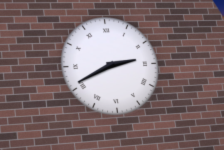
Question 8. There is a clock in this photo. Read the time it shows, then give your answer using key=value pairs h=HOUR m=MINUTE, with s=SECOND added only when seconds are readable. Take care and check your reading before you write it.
h=2 m=41
